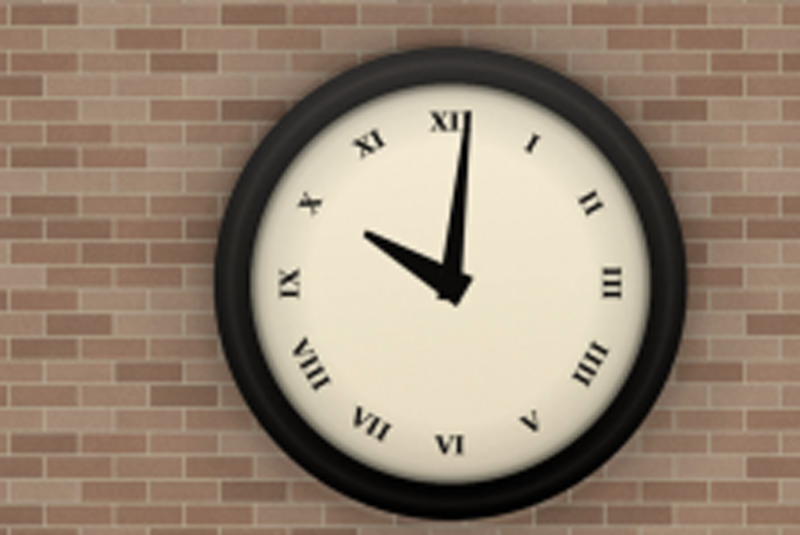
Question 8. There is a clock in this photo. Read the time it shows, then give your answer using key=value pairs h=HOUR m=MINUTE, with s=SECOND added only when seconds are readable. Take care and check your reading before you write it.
h=10 m=1
